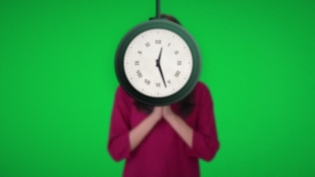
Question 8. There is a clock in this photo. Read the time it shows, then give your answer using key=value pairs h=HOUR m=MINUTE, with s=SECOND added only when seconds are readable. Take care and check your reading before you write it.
h=12 m=27
